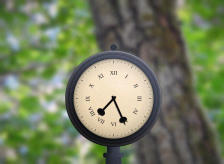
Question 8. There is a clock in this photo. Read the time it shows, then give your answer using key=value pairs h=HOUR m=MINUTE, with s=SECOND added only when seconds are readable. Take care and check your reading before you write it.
h=7 m=26
